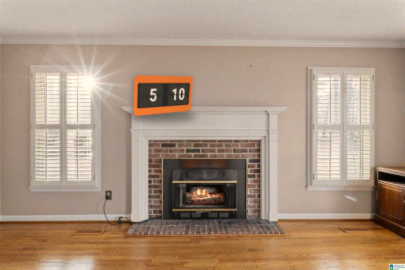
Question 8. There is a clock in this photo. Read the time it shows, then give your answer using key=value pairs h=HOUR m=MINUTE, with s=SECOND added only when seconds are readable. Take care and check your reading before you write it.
h=5 m=10
